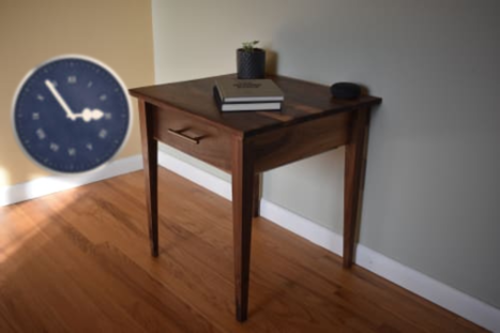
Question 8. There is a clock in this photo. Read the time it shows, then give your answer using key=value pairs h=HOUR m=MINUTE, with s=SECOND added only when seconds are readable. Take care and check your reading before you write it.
h=2 m=54
